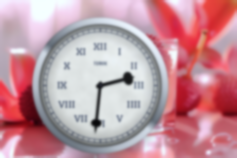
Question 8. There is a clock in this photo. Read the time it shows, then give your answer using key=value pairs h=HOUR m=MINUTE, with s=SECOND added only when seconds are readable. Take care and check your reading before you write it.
h=2 m=31
